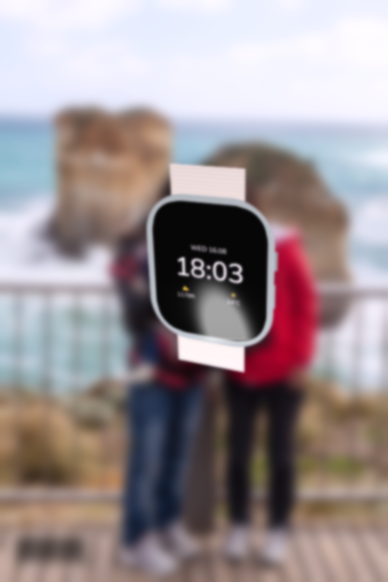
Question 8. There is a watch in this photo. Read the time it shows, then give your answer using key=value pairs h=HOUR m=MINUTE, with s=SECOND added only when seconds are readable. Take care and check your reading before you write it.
h=18 m=3
